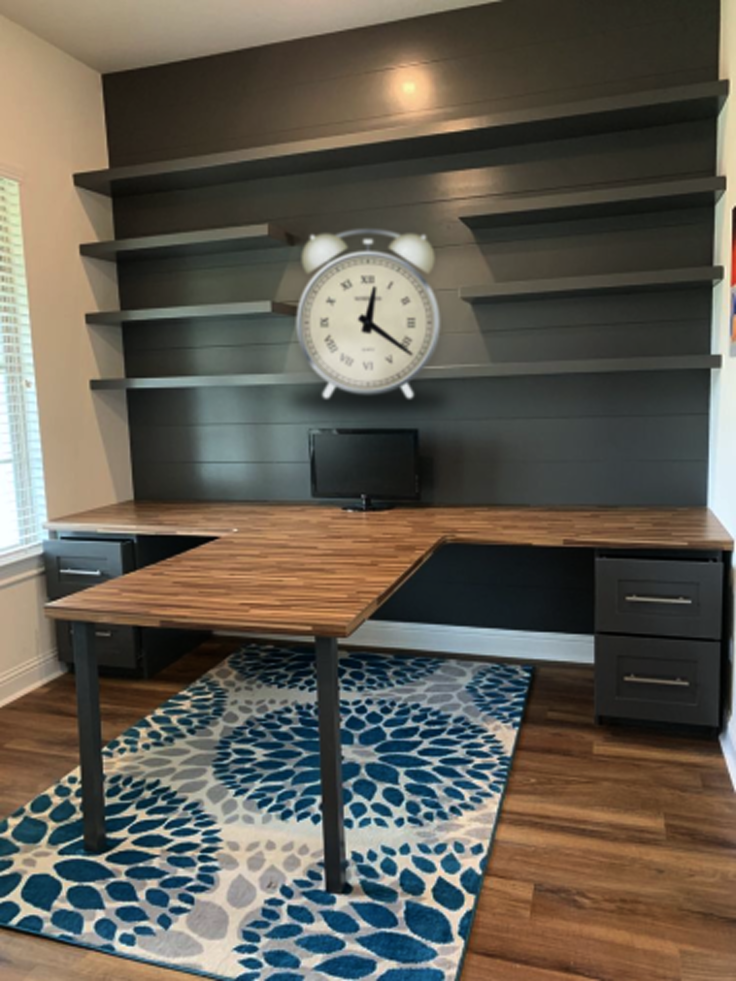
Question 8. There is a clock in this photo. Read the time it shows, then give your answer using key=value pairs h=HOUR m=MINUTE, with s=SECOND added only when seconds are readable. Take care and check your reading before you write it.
h=12 m=21
